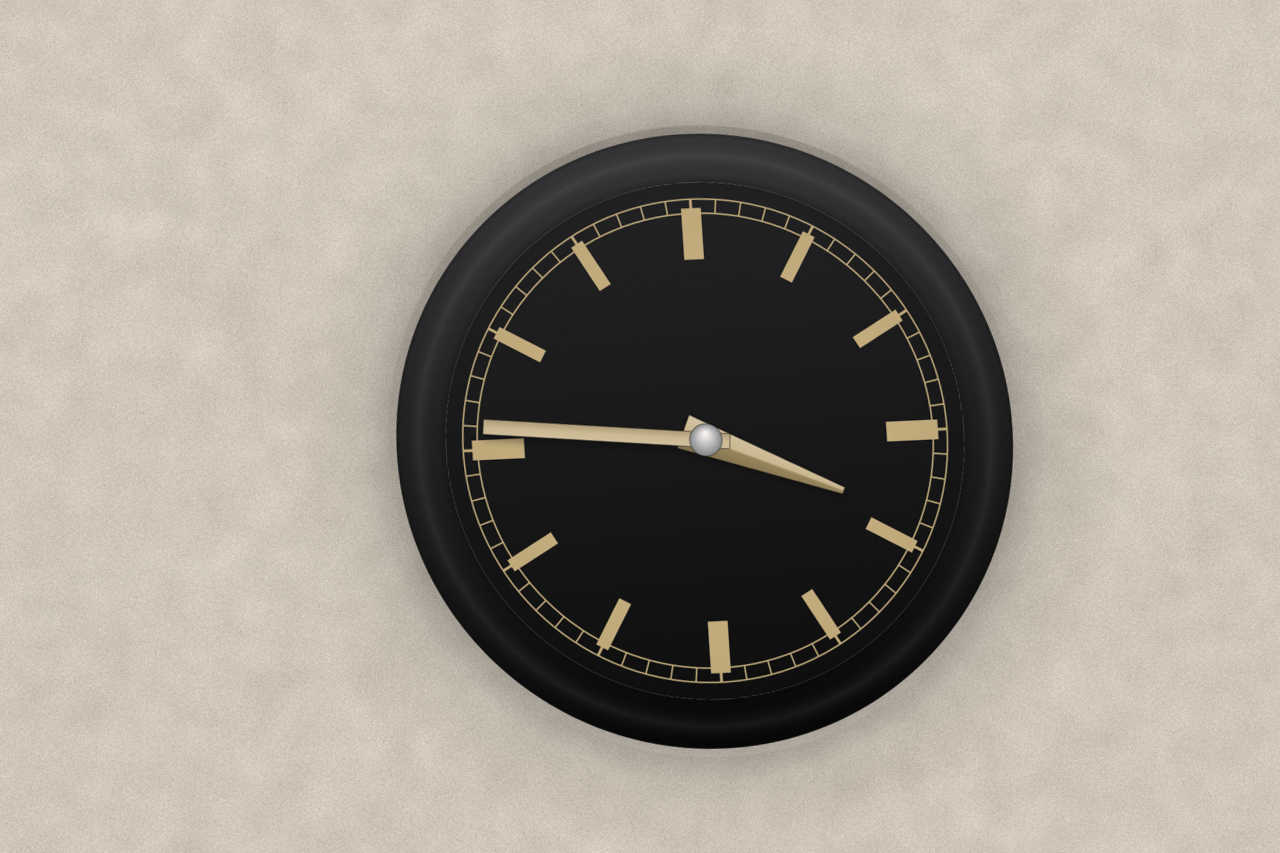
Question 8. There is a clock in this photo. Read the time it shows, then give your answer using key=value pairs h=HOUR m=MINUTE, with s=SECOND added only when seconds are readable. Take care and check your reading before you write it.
h=3 m=46
